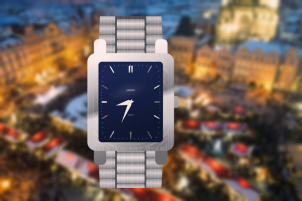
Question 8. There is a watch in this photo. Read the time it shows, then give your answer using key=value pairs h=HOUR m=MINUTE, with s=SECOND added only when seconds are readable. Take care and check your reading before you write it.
h=8 m=34
